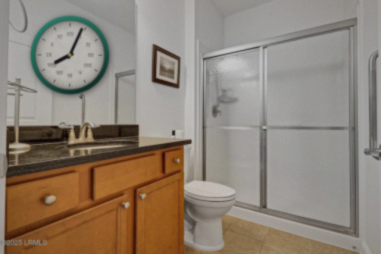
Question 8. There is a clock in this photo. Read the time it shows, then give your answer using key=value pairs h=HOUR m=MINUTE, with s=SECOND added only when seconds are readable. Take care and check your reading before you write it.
h=8 m=4
